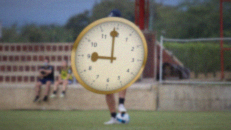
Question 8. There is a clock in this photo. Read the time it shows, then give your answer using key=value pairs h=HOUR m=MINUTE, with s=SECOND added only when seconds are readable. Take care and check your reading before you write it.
h=8 m=59
